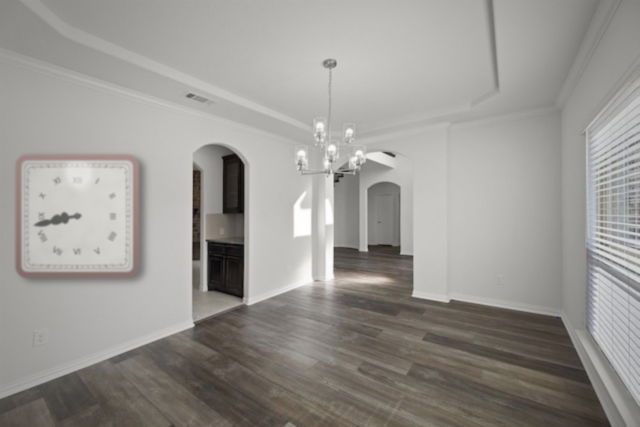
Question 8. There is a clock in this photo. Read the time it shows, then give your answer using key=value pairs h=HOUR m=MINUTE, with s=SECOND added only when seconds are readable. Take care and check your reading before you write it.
h=8 m=43
